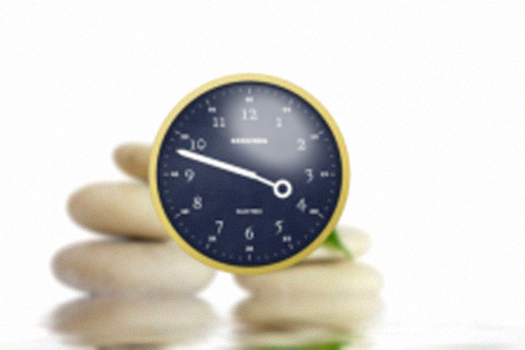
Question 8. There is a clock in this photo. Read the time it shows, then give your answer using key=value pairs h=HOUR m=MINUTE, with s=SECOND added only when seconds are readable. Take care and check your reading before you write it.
h=3 m=48
